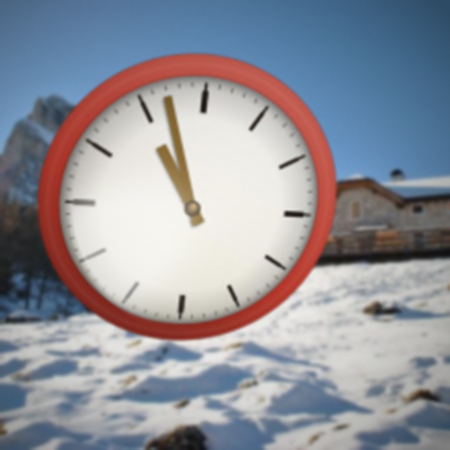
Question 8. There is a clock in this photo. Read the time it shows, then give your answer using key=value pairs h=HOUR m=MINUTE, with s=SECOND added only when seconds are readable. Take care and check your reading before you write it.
h=10 m=57
